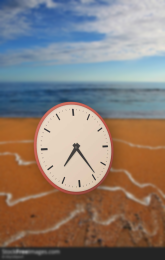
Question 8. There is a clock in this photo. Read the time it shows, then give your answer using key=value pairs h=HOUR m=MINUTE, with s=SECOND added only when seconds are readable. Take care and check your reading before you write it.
h=7 m=24
